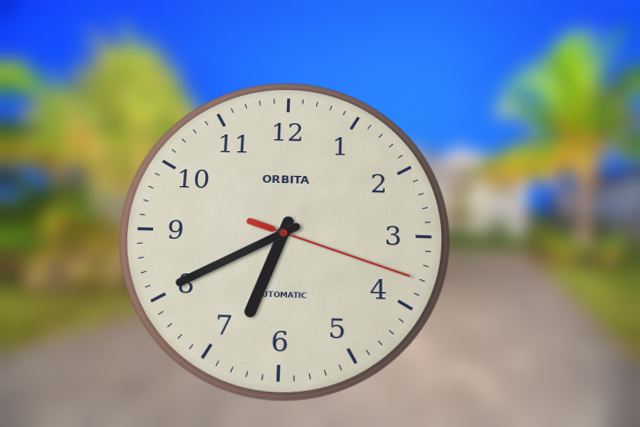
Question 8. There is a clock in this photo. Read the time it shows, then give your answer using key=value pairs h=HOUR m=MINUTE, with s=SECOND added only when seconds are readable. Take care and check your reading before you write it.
h=6 m=40 s=18
